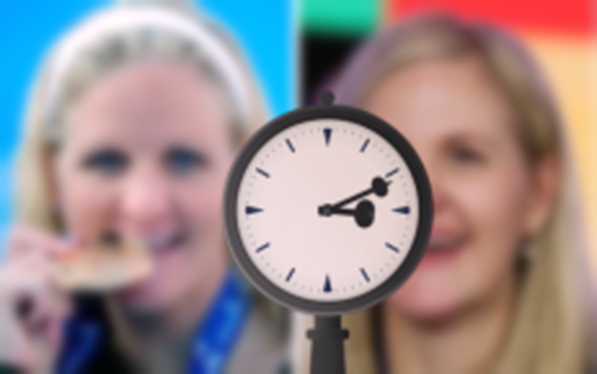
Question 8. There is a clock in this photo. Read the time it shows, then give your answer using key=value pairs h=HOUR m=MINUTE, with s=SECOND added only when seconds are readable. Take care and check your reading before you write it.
h=3 m=11
